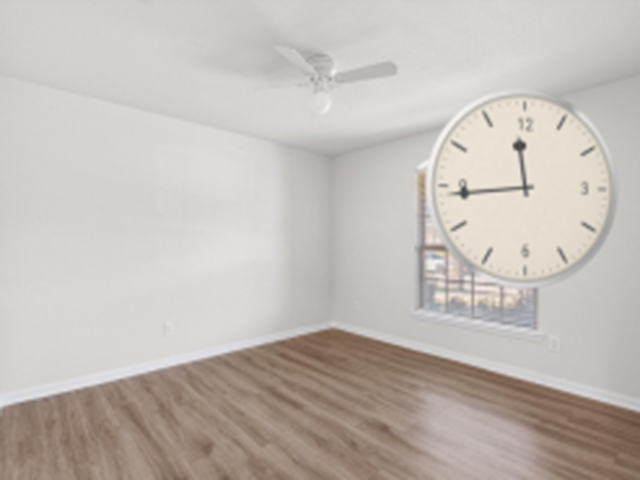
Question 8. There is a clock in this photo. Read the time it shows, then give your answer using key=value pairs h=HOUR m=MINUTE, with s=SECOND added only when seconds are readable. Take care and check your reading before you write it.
h=11 m=44
